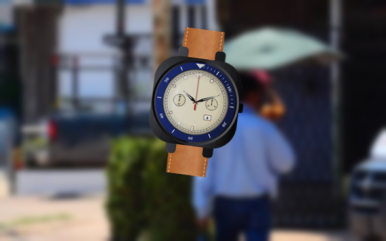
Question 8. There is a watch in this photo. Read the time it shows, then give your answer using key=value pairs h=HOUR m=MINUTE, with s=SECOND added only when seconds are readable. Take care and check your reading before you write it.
h=10 m=11
